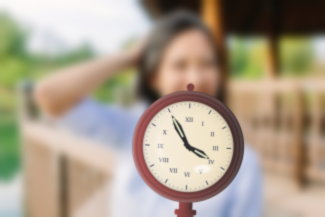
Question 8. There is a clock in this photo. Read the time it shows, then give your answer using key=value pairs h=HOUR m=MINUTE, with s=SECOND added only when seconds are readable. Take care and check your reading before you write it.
h=3 m=55
